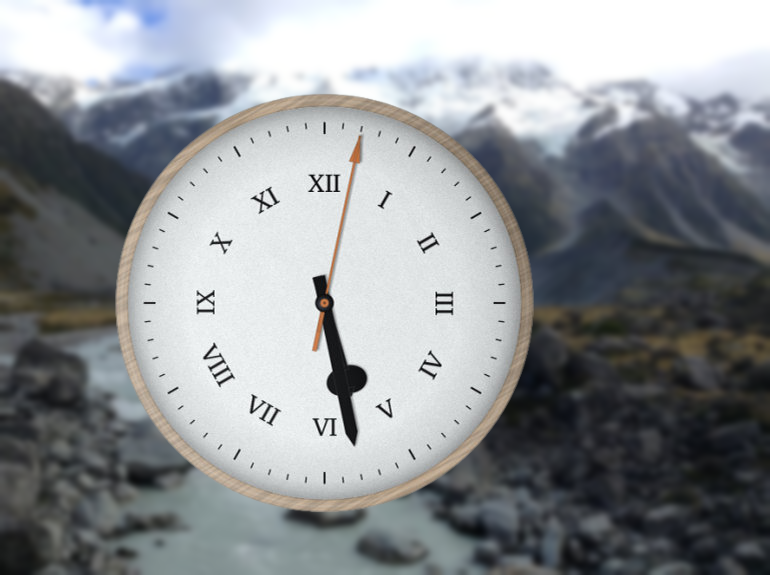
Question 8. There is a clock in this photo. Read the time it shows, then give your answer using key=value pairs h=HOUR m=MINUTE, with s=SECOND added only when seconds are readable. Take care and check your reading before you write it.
h=5 m=28 s=2
